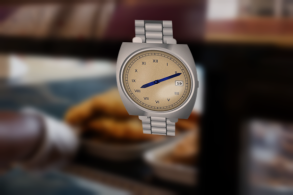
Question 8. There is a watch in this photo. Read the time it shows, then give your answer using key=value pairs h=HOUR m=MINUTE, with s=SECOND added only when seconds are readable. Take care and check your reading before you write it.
h=8 m=11
